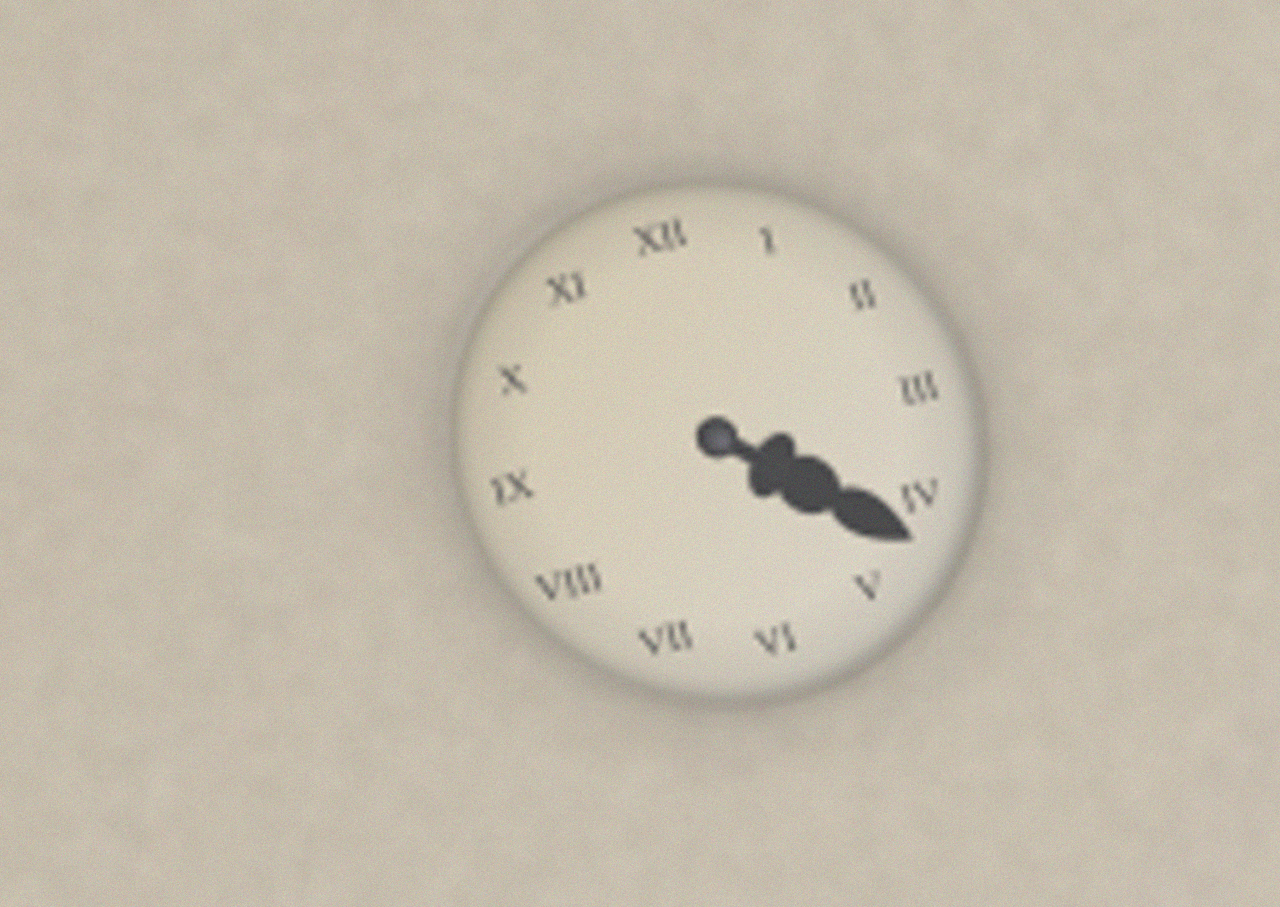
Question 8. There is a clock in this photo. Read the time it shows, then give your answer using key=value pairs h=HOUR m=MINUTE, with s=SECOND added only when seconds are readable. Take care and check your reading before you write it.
h=4 m=22
